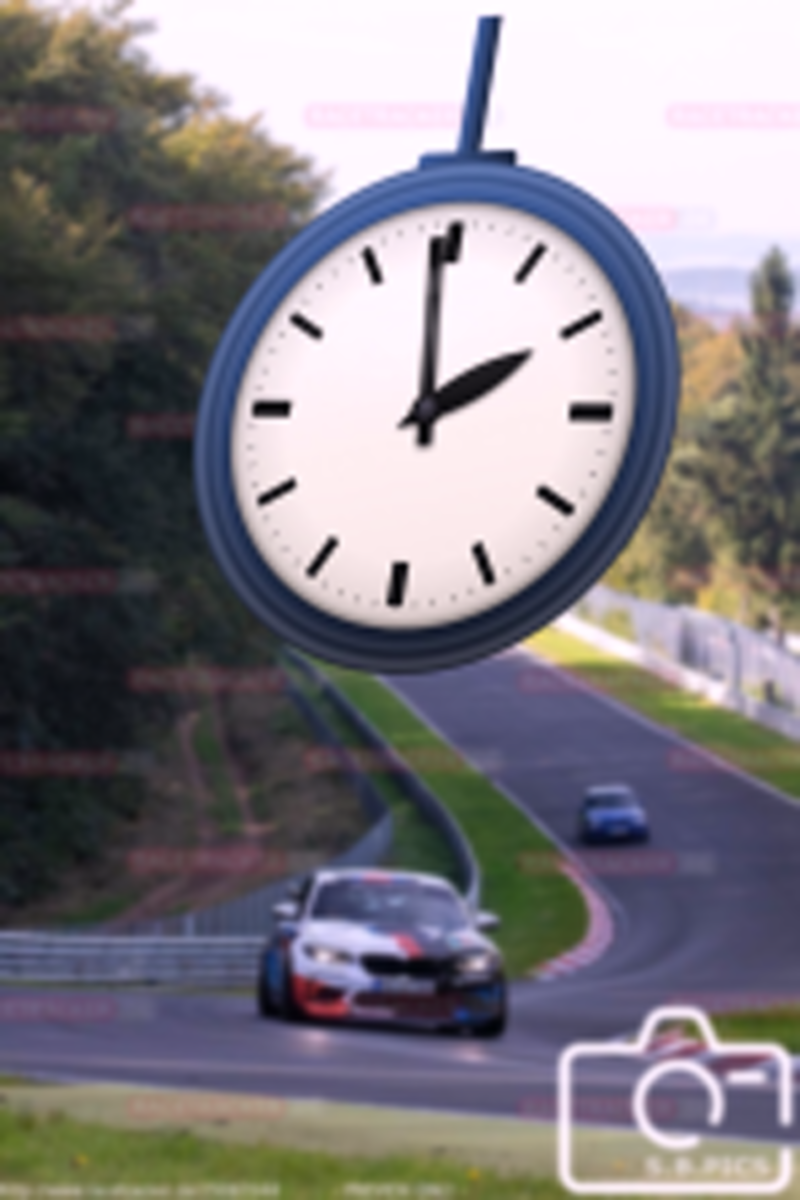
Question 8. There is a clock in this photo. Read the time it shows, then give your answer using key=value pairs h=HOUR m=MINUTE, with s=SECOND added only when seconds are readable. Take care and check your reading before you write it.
h=1 m=59
